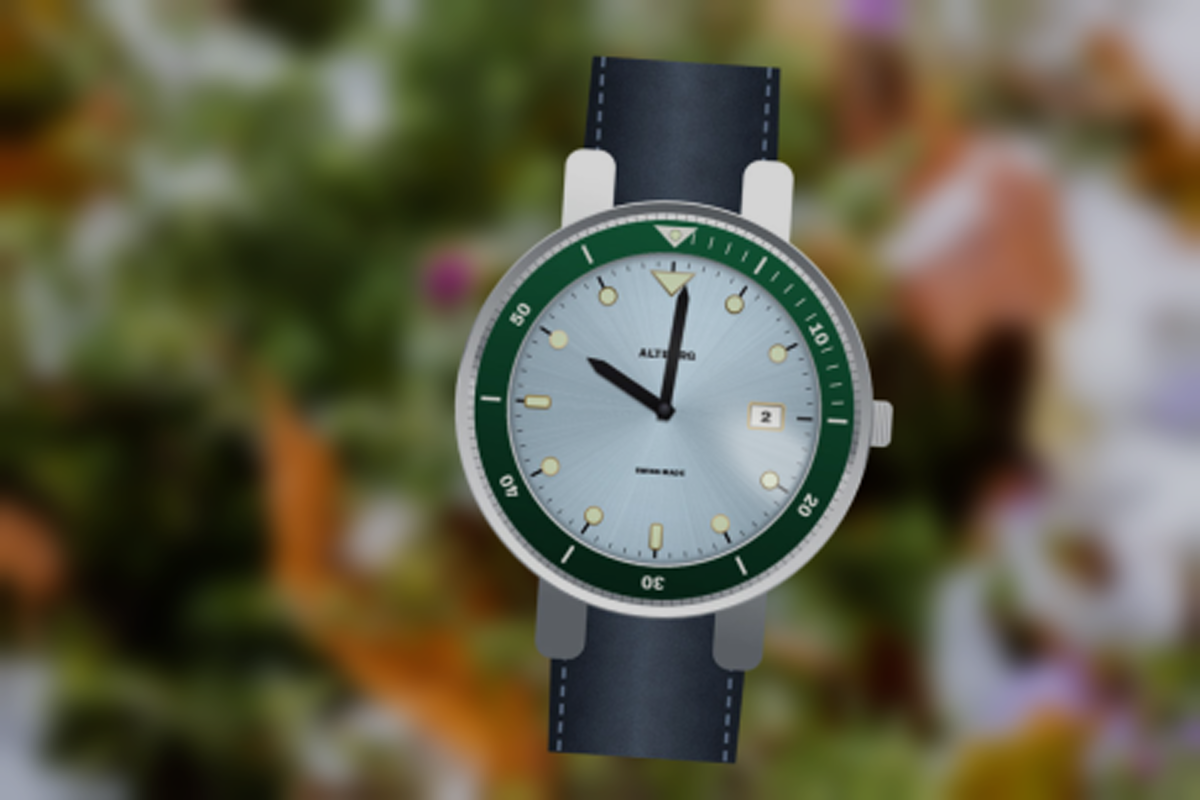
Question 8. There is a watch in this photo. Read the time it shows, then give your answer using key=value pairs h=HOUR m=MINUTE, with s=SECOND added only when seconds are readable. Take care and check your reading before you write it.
h=10 m=1
